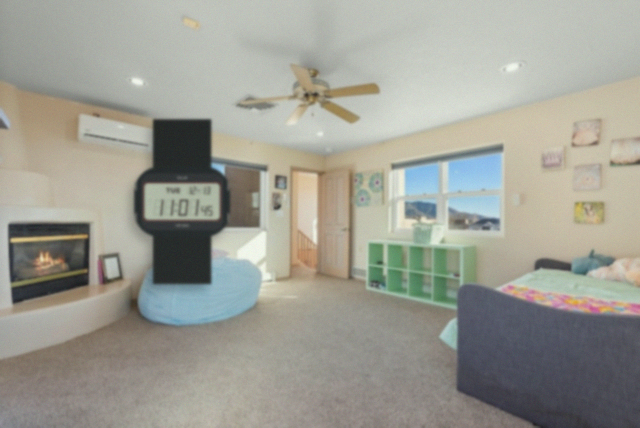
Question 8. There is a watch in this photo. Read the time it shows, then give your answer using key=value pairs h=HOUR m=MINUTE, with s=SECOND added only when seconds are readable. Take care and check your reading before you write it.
h=11 m=1
